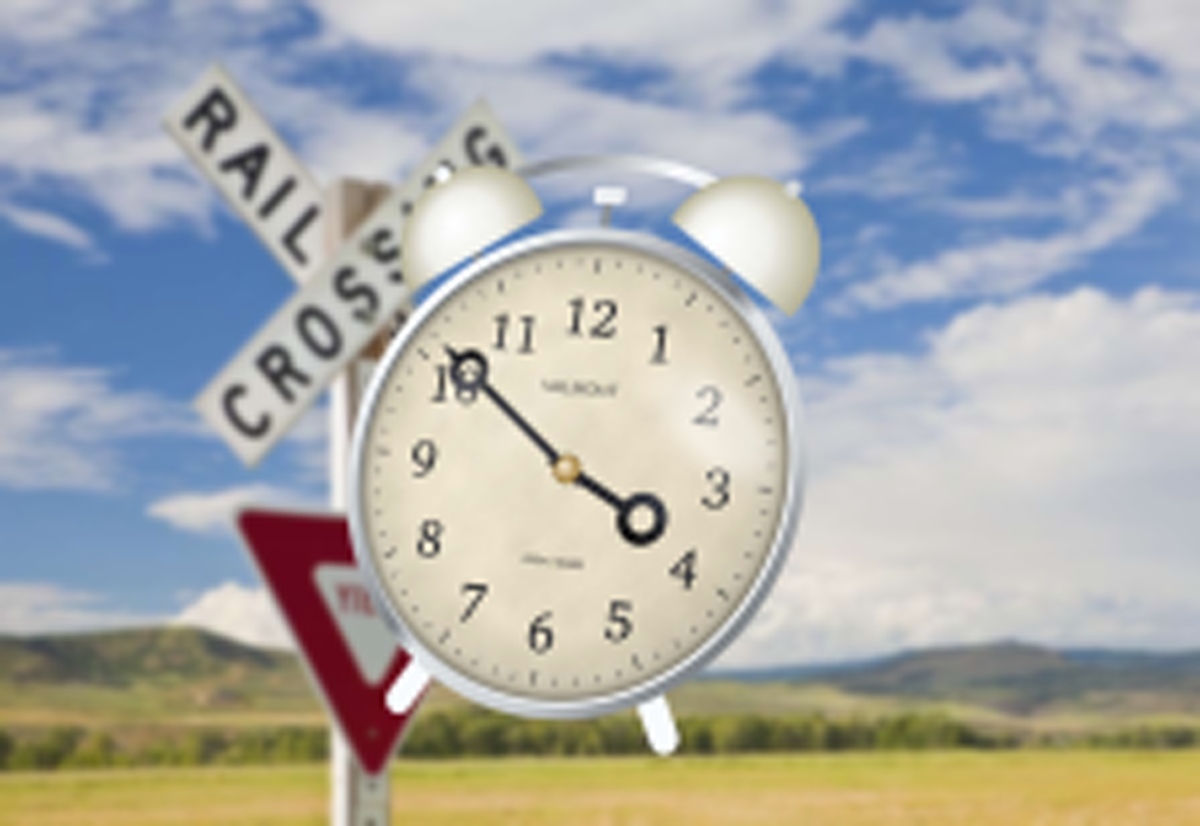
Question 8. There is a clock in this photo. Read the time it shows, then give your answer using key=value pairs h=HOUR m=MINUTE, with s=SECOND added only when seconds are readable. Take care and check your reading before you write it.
h=3 m=51
